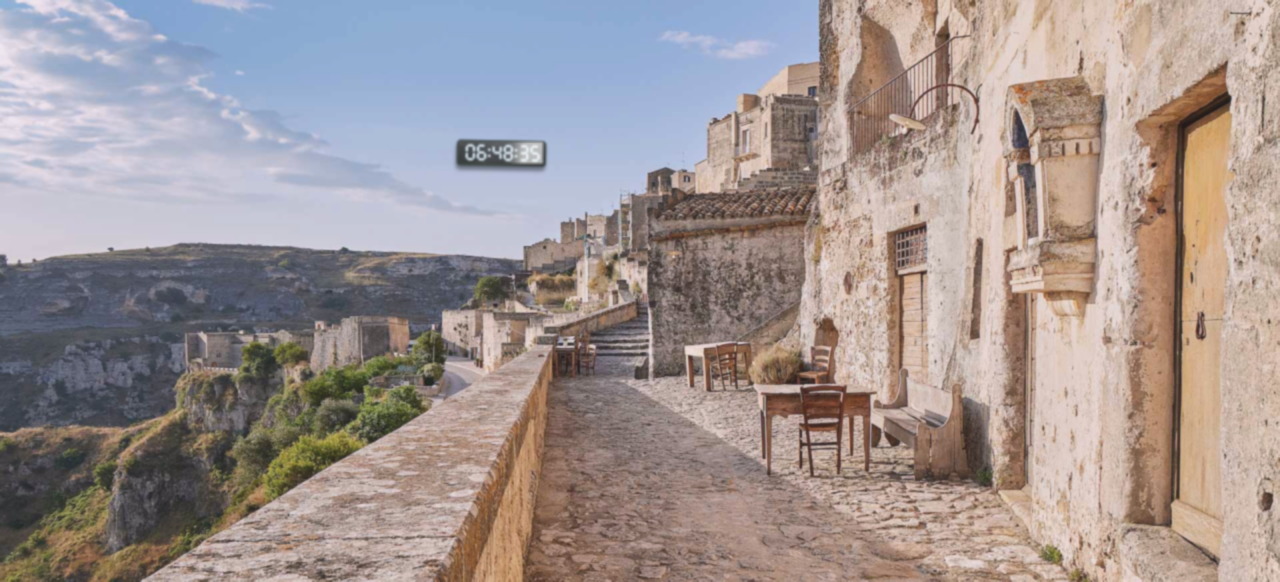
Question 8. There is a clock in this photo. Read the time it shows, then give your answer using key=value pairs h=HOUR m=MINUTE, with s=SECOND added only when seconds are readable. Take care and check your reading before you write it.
h=6 m=48 s=35
